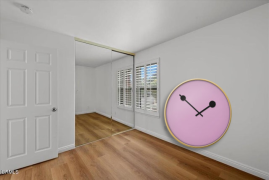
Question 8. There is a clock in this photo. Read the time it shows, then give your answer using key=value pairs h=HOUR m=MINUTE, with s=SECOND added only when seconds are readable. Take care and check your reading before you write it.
h=1 m=52
